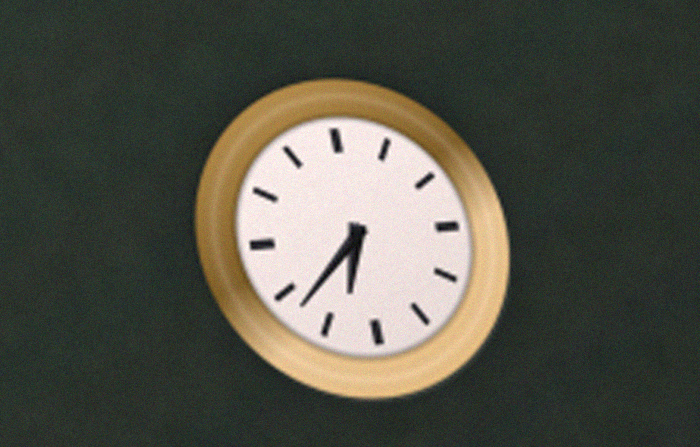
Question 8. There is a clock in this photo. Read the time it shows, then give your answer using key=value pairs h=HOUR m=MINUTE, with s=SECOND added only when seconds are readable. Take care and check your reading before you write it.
h=6 m=38
